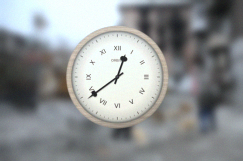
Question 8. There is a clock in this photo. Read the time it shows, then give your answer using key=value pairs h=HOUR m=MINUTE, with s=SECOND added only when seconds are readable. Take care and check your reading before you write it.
h=12 m=39
